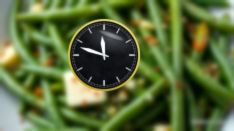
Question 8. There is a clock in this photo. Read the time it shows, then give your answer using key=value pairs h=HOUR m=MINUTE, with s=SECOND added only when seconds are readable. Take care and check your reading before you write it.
h=11 m=48
